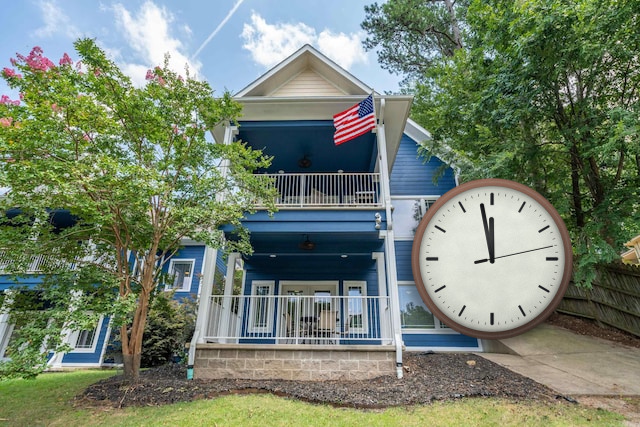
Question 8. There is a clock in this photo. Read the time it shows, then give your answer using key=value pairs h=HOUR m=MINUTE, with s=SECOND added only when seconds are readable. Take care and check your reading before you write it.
h=11 m=58 s=13
